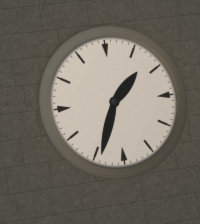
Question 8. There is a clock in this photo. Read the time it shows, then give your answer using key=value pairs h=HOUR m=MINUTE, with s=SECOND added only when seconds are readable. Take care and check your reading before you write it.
h=1 m=34
